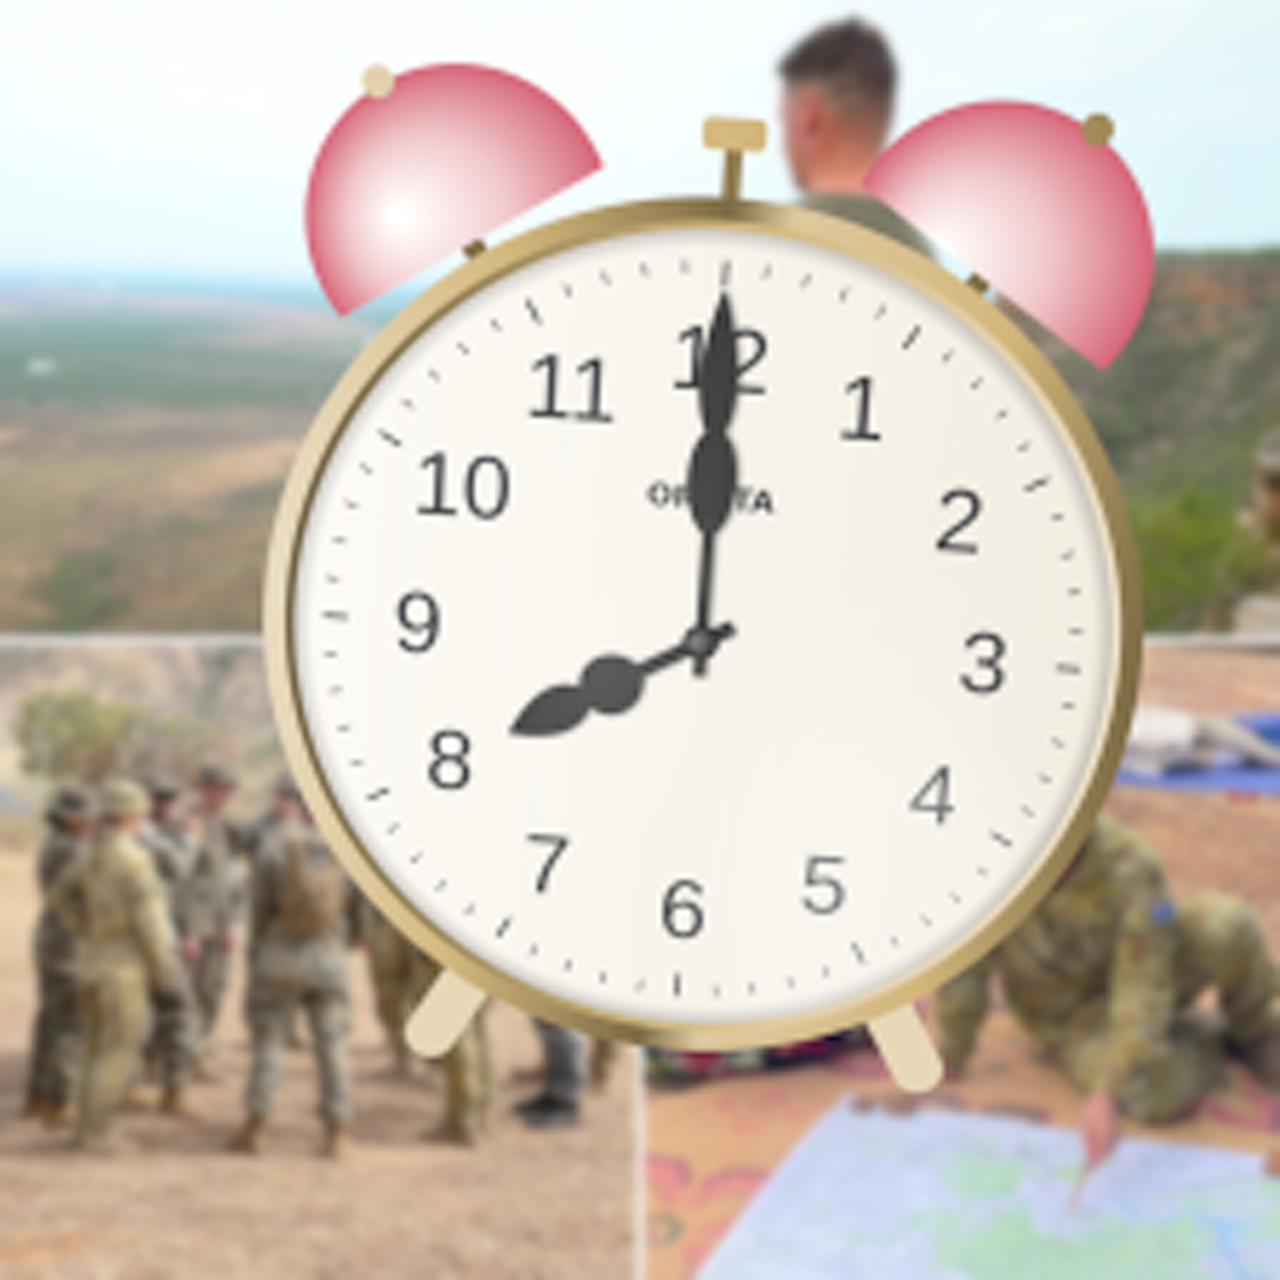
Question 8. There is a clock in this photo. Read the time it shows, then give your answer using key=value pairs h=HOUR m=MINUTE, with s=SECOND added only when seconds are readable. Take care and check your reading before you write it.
h=8 m=0
